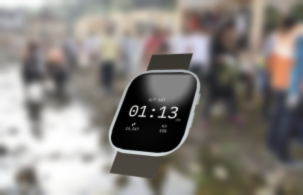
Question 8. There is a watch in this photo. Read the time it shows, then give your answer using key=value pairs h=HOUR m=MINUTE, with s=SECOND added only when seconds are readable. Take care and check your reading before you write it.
h=1 m=13
